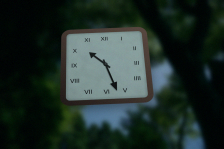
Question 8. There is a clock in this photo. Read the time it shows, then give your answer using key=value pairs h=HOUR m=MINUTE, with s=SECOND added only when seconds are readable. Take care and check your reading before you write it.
h=10 m=27
